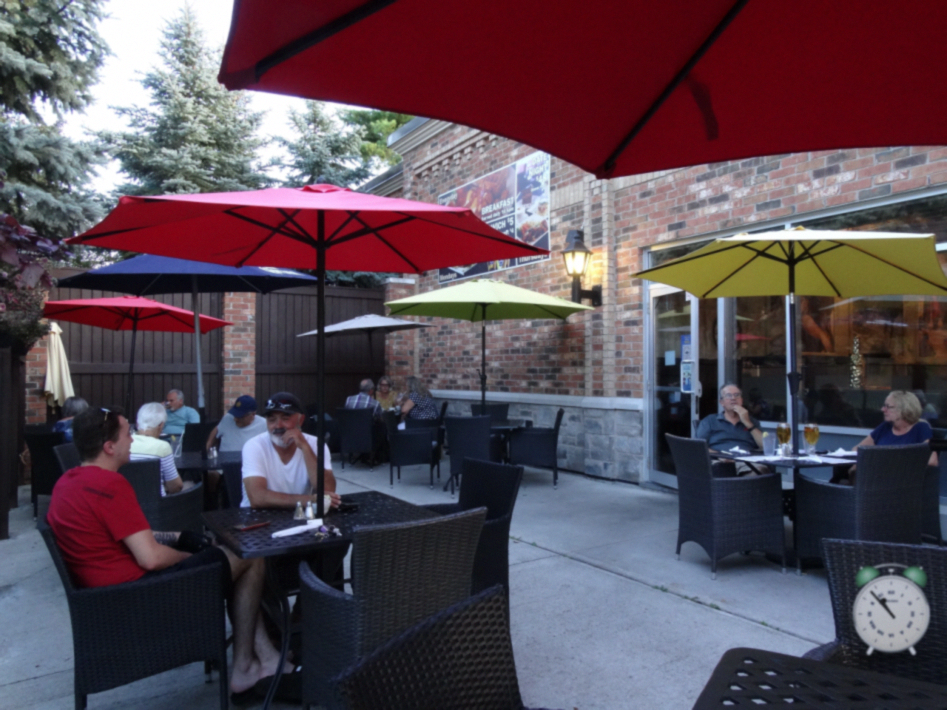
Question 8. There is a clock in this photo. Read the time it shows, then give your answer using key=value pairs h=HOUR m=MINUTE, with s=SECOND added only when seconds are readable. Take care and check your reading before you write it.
h=10 m=53
